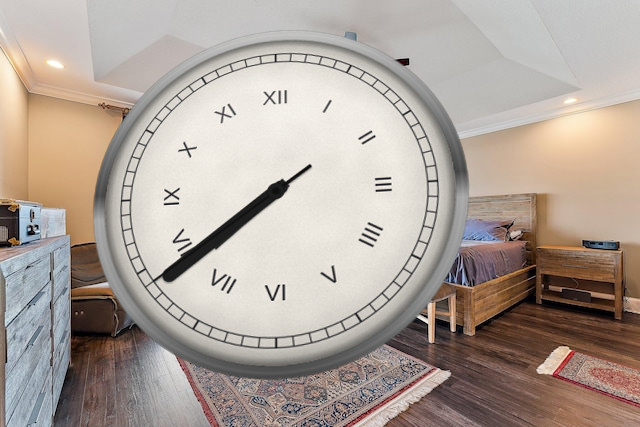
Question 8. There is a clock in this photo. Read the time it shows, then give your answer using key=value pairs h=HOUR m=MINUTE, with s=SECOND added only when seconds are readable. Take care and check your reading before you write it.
h=7 m=38 s=39
